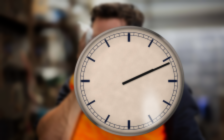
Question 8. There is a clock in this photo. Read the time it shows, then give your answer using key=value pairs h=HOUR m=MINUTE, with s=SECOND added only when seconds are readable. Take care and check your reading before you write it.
h=2 m=11
